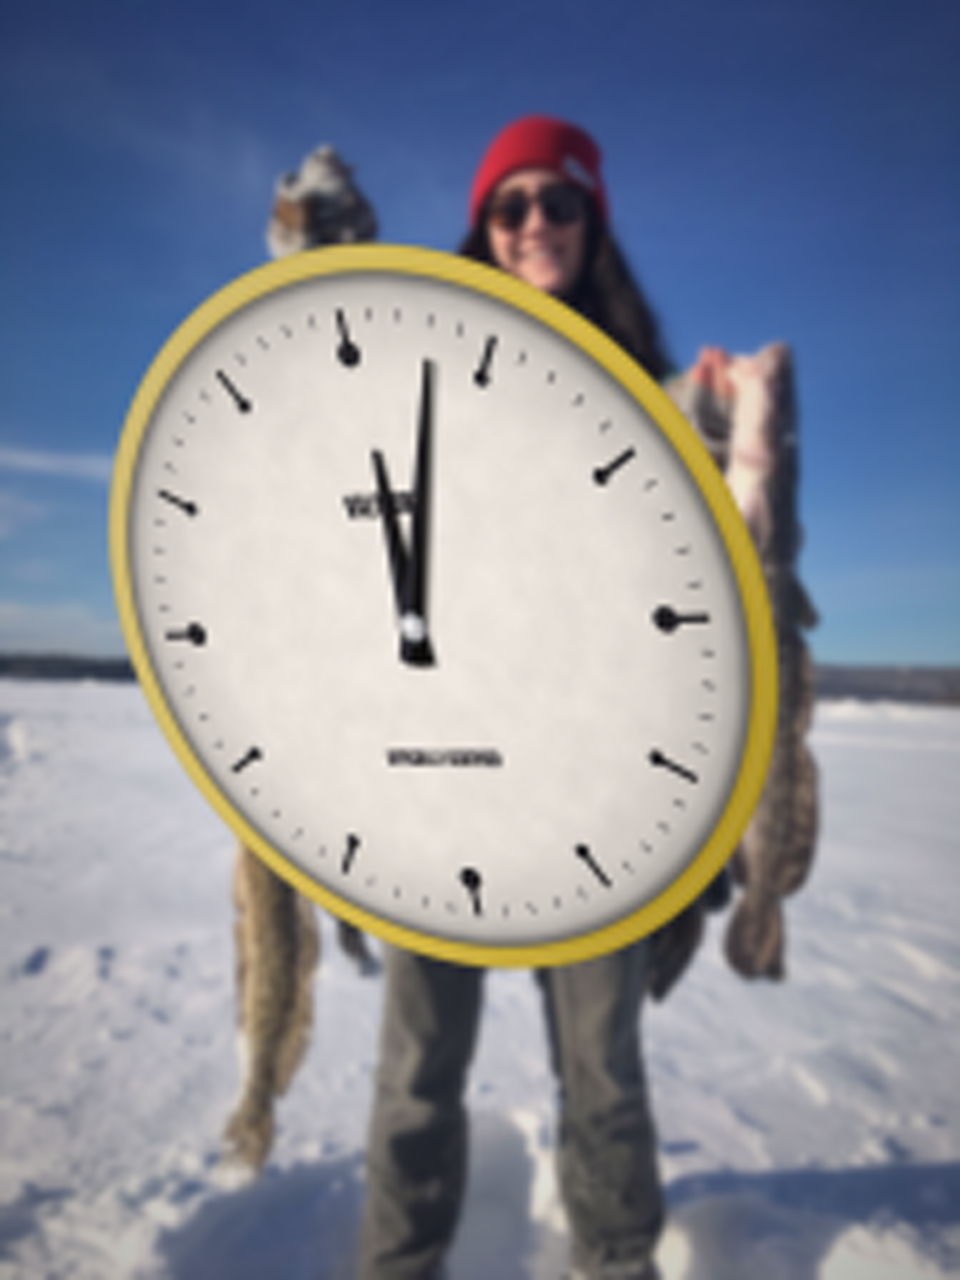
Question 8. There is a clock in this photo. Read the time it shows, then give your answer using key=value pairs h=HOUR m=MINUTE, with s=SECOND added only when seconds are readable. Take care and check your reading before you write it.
h=12 m=3
